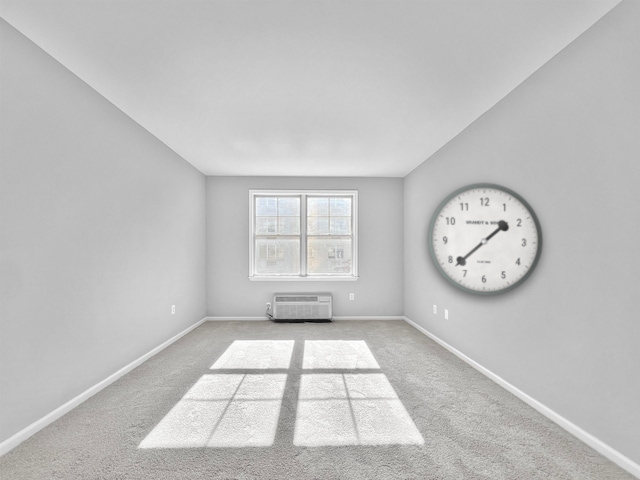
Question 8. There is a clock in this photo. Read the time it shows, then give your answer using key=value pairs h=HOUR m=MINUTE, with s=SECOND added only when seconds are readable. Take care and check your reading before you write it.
h=1 m=38
